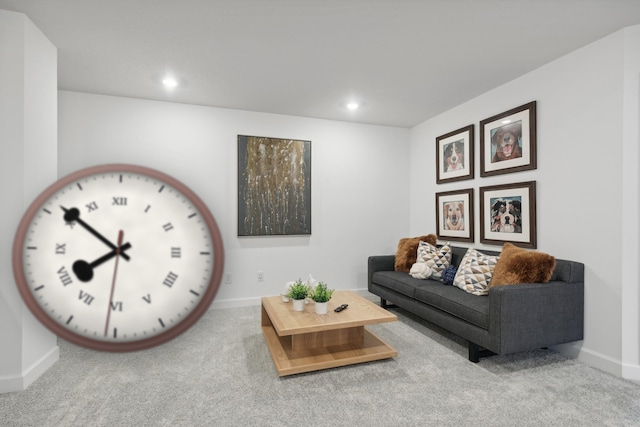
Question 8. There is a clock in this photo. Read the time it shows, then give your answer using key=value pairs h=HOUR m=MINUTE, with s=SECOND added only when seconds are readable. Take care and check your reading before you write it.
h=7 m=51 s=31
